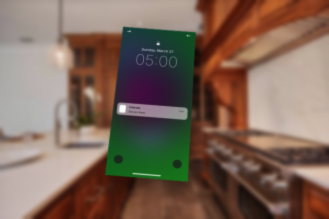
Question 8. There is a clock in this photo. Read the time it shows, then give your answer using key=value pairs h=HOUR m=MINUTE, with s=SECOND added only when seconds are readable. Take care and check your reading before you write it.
h=5 m=0
